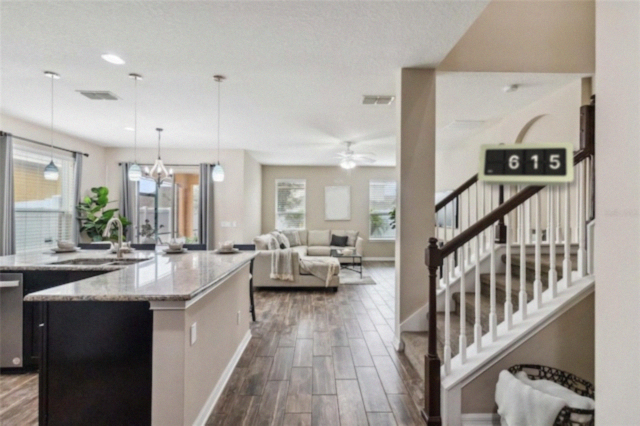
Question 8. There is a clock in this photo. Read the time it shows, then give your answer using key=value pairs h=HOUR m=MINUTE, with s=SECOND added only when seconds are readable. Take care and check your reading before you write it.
h=6 m=15
